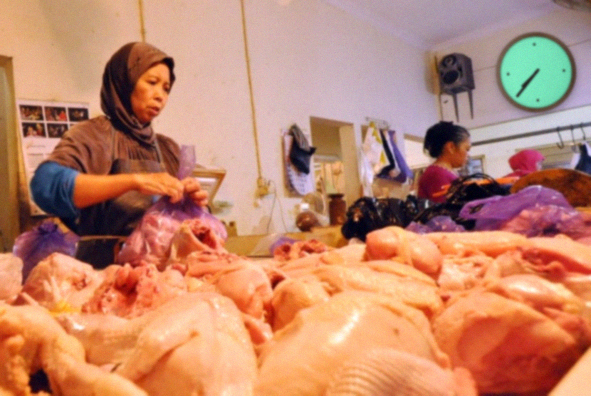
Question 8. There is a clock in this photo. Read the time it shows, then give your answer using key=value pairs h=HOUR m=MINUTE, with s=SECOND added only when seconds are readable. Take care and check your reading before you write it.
h=7 m=37
